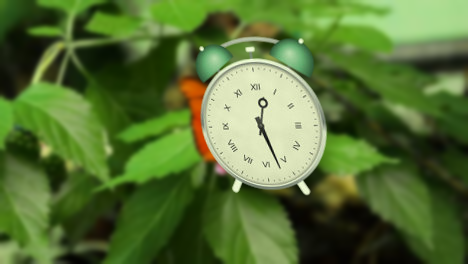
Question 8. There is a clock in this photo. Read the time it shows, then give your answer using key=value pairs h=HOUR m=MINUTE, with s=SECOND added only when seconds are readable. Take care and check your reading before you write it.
h=12 m=27
